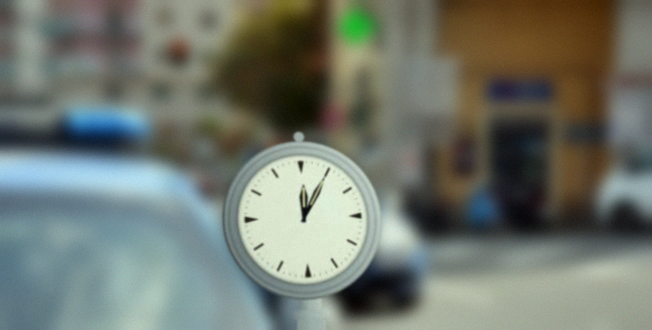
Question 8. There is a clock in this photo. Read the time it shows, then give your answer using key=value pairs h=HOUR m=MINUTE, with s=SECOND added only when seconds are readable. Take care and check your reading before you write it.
h=12 m=5
